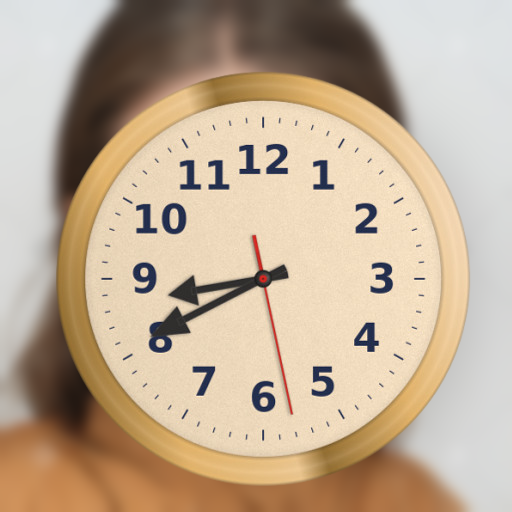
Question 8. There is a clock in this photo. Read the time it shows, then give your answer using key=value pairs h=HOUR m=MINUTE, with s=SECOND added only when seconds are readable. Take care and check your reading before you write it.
h=8 m=40 s=28
